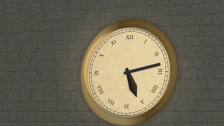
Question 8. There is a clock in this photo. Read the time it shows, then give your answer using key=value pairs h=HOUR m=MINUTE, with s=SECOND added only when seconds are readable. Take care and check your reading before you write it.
h=5 m=13
